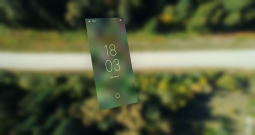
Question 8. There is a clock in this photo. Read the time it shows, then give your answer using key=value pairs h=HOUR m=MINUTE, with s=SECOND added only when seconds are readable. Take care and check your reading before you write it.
h=18 m=3
